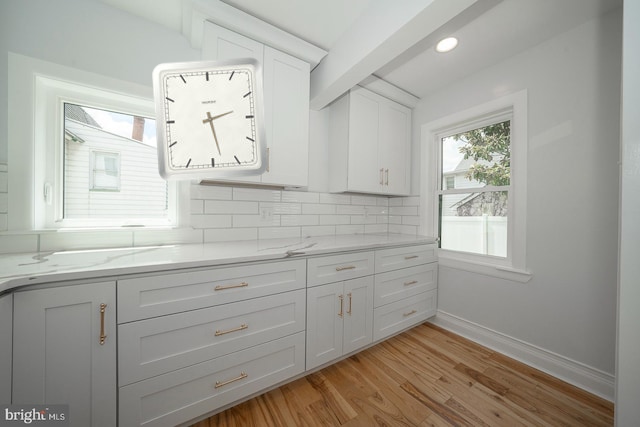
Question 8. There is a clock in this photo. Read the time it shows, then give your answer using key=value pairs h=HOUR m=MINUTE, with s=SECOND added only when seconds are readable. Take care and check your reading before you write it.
h=2 m=28
